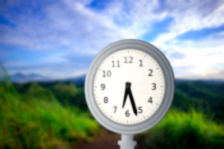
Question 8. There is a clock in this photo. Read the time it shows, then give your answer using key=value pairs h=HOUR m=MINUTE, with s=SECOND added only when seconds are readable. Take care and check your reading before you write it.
h=6 m=27
